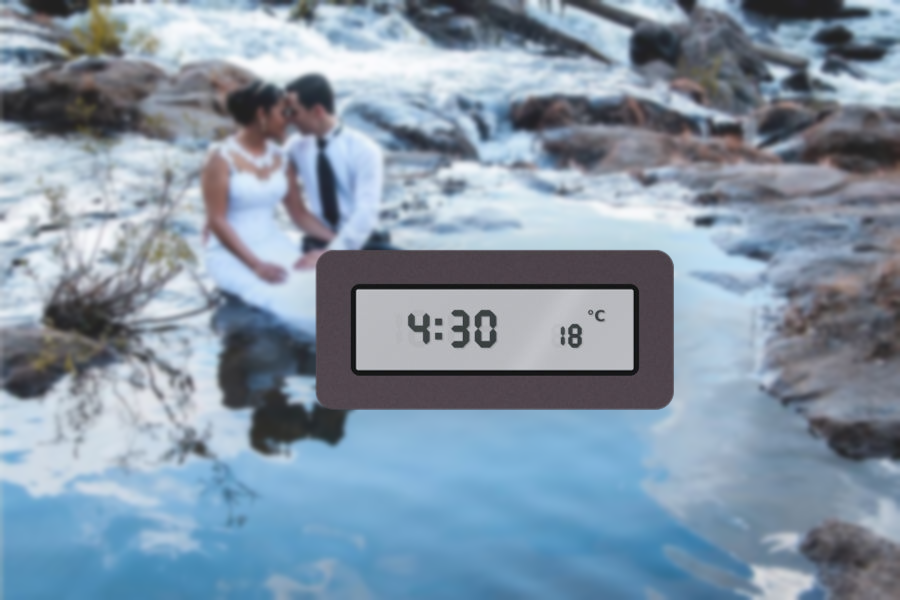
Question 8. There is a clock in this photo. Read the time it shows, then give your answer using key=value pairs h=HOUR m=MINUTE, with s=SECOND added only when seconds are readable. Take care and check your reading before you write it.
h=4 m=30
